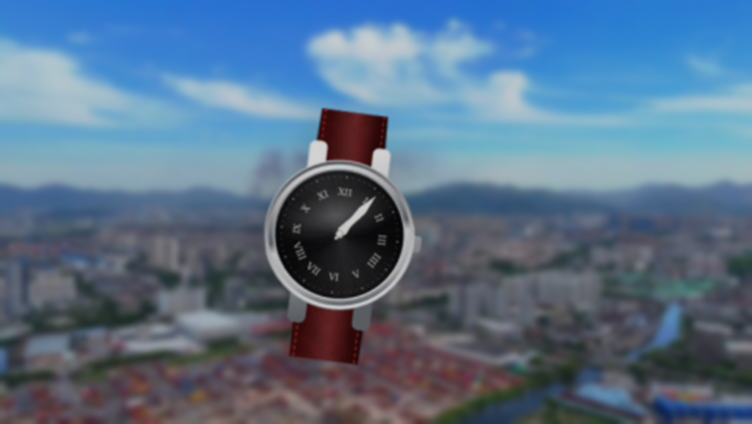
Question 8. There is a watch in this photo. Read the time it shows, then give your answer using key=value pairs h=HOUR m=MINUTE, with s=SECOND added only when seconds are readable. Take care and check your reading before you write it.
h=1 m=6
